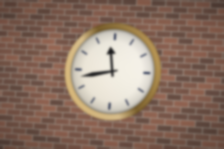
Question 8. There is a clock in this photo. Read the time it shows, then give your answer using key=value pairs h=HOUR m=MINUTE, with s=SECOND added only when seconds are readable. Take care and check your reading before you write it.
h=11 m=43
